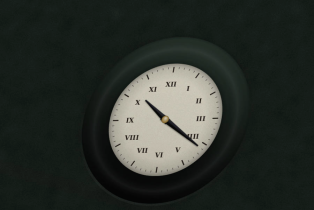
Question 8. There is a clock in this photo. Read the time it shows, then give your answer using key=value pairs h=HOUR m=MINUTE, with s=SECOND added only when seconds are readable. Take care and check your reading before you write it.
h=10 m=21
